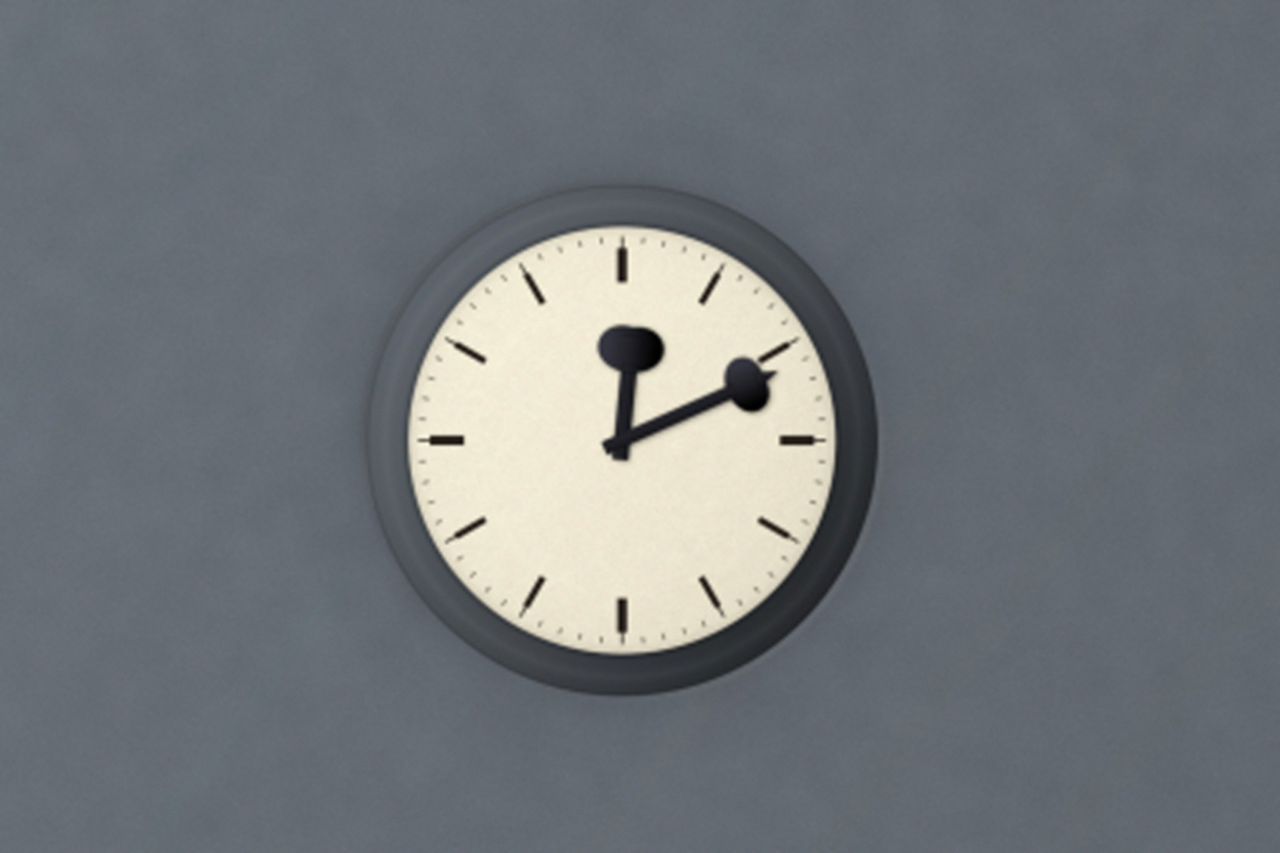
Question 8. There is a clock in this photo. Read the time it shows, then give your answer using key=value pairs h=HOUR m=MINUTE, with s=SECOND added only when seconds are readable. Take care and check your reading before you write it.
h=12 m=11
